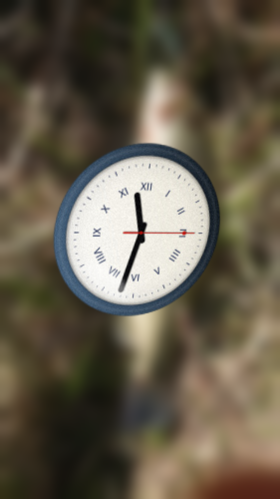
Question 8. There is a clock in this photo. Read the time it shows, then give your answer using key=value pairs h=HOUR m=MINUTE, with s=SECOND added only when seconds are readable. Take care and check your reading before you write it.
h=11 m=32 s=15
